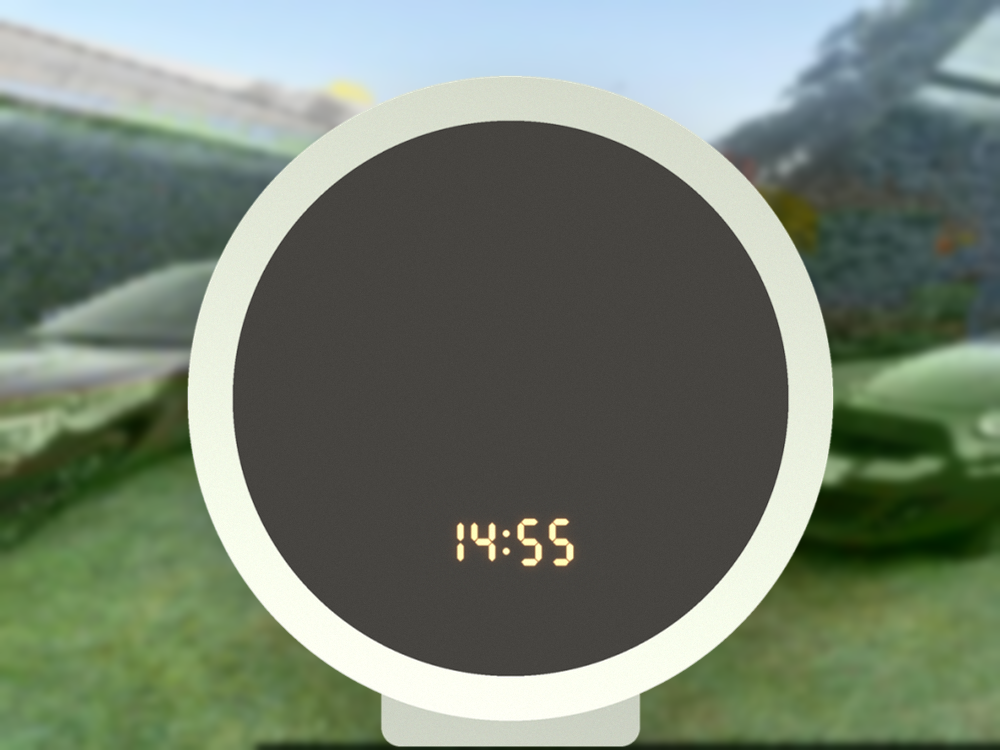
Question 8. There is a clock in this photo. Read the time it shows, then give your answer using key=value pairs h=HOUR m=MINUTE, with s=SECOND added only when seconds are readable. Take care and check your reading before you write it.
h=14 m=55
